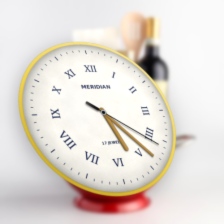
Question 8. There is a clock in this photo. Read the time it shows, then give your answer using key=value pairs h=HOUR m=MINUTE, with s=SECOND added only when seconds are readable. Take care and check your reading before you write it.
h=5 m=23 s=21
